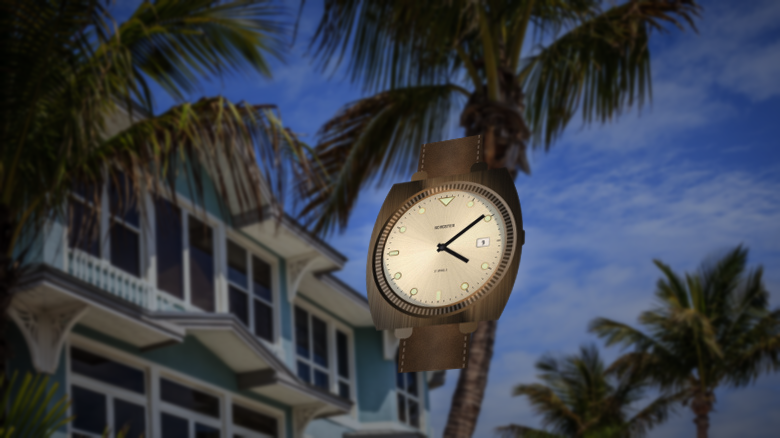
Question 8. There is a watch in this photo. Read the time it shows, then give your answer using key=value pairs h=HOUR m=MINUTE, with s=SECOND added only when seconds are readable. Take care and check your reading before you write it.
h=4 m=9
